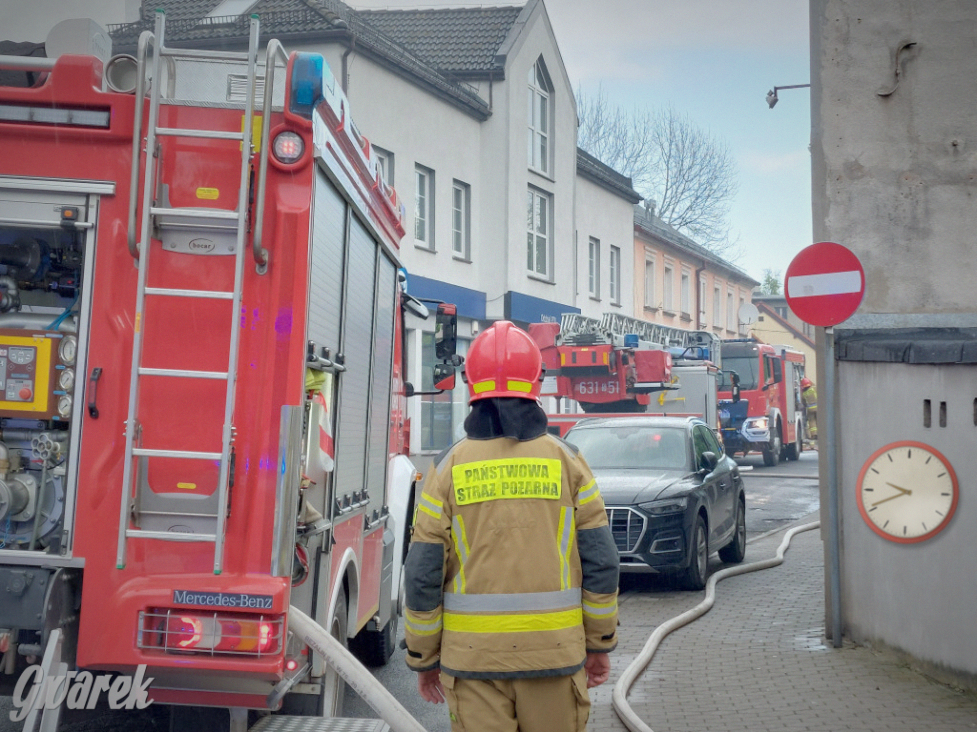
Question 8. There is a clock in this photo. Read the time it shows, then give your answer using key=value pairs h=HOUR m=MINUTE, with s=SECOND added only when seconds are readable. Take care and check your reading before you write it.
h=9 m=41
